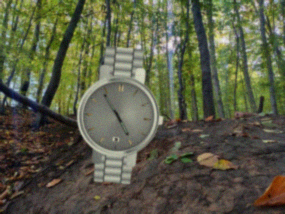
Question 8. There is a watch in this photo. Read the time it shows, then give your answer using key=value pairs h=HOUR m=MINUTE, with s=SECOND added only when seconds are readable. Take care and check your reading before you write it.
h=4 m=54
